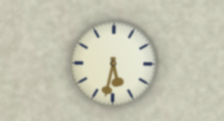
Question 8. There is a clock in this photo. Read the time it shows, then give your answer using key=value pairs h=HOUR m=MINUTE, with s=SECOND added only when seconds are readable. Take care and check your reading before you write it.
h=5 m=32
